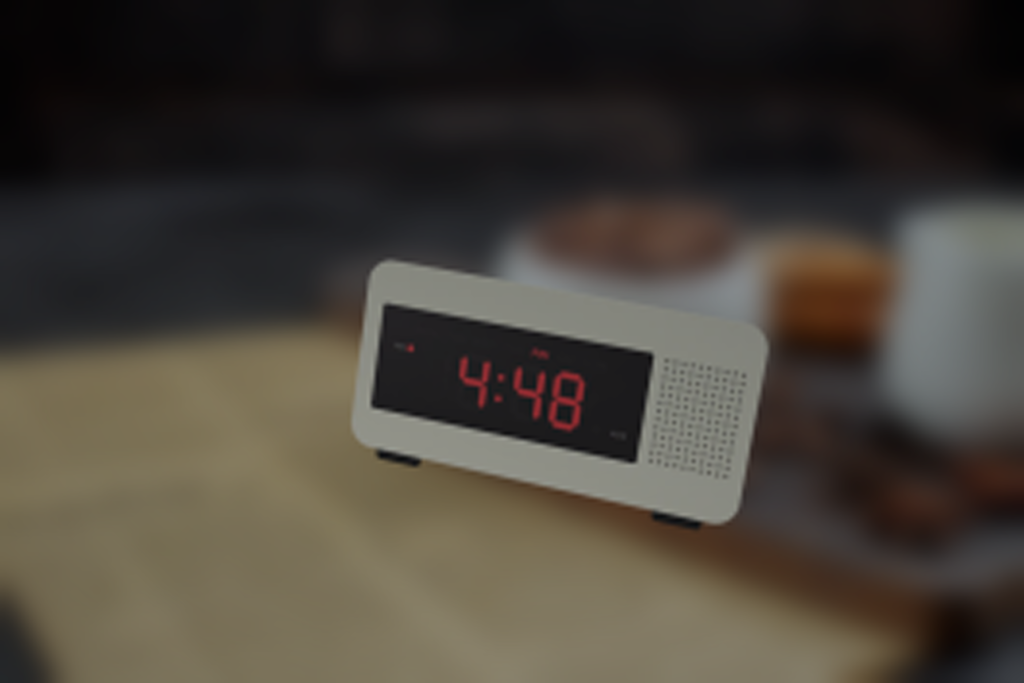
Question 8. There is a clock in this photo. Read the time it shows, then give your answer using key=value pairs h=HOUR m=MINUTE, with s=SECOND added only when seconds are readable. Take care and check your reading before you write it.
h=4 m=48
